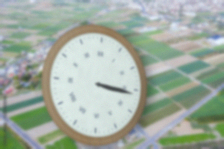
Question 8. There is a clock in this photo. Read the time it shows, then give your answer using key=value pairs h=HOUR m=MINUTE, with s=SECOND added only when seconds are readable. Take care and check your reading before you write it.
h=3 m=16
